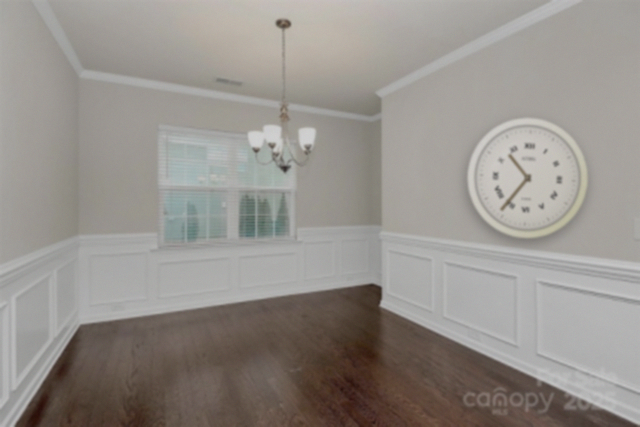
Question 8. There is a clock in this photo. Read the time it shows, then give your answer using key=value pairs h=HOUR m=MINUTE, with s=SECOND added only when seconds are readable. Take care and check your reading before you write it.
h=10 m=36
